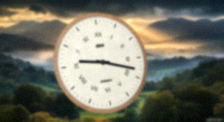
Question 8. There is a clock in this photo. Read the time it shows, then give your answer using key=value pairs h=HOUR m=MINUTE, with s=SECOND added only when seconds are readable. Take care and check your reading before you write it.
h=9 m=18
